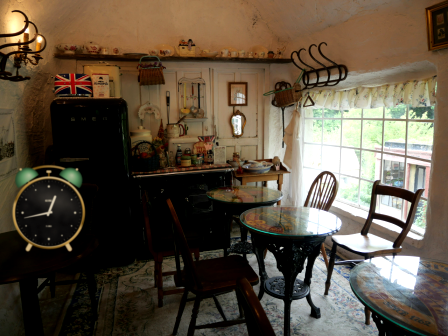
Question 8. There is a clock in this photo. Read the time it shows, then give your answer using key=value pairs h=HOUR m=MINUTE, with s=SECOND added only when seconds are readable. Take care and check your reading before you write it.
h=12 m=43
